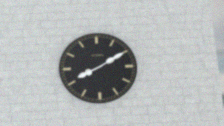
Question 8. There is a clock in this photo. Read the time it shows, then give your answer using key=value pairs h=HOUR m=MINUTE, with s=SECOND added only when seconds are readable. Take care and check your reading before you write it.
h=8 m=10
